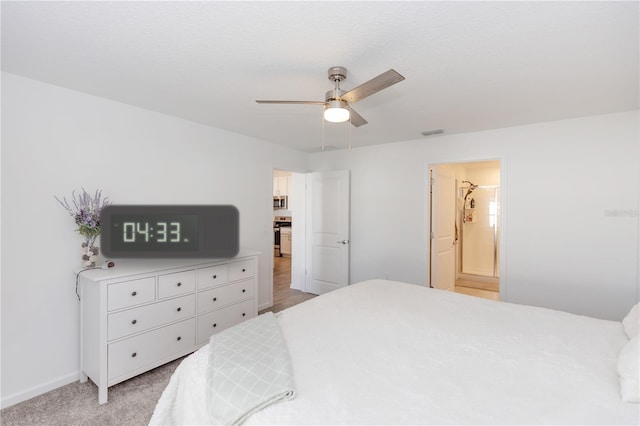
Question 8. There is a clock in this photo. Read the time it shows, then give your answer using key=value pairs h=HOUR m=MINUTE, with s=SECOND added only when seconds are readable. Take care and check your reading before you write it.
h=4 m=33
